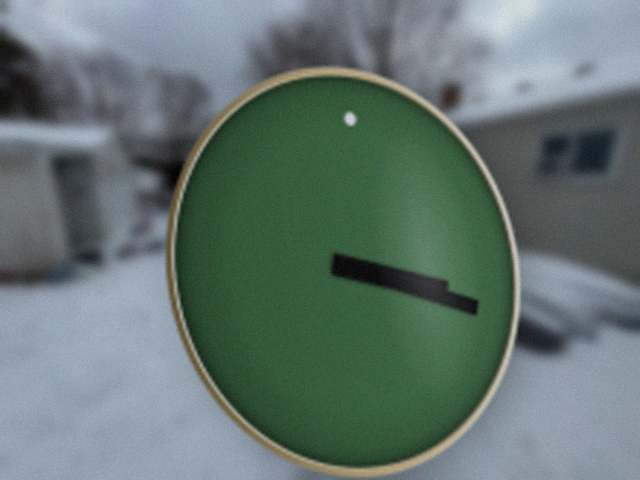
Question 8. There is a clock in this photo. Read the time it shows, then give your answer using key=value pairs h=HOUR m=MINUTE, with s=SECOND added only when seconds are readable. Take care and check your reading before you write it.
h=3 m=17
